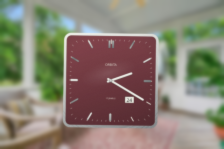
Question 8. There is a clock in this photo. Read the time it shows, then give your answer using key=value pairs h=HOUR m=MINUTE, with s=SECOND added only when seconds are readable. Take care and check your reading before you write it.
h=2 m=20
